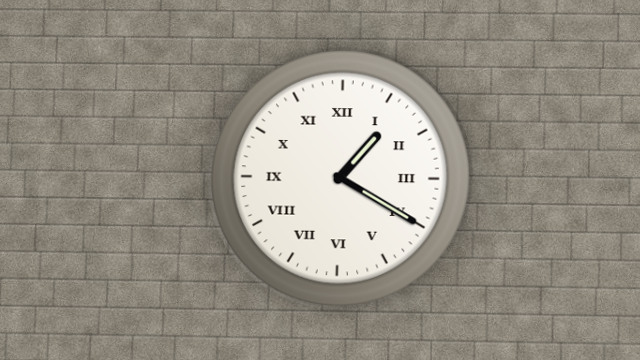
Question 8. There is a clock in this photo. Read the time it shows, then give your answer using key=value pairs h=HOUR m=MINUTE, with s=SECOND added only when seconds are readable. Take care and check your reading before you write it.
h=1 m=20
